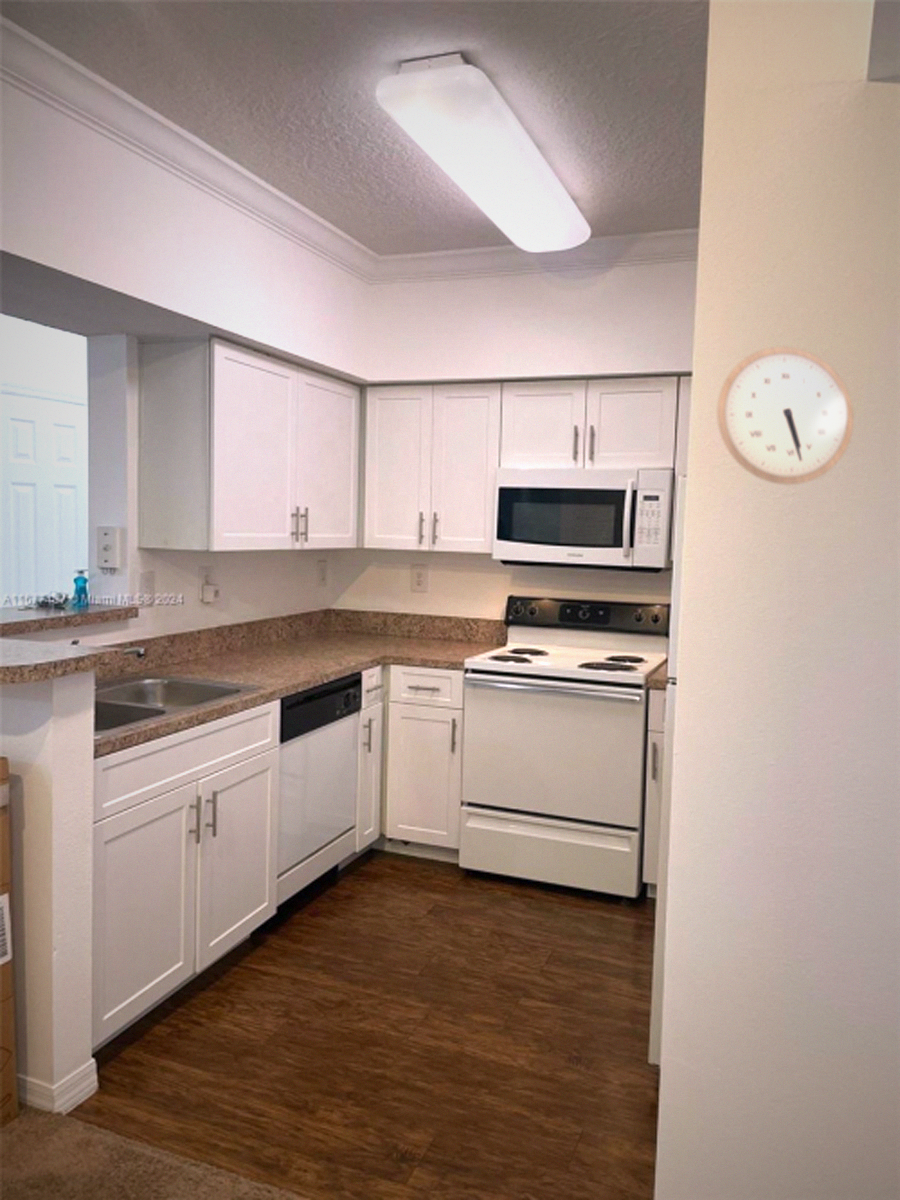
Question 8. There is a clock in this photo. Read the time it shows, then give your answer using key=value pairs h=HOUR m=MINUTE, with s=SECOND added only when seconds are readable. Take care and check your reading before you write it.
h=5 m=28
